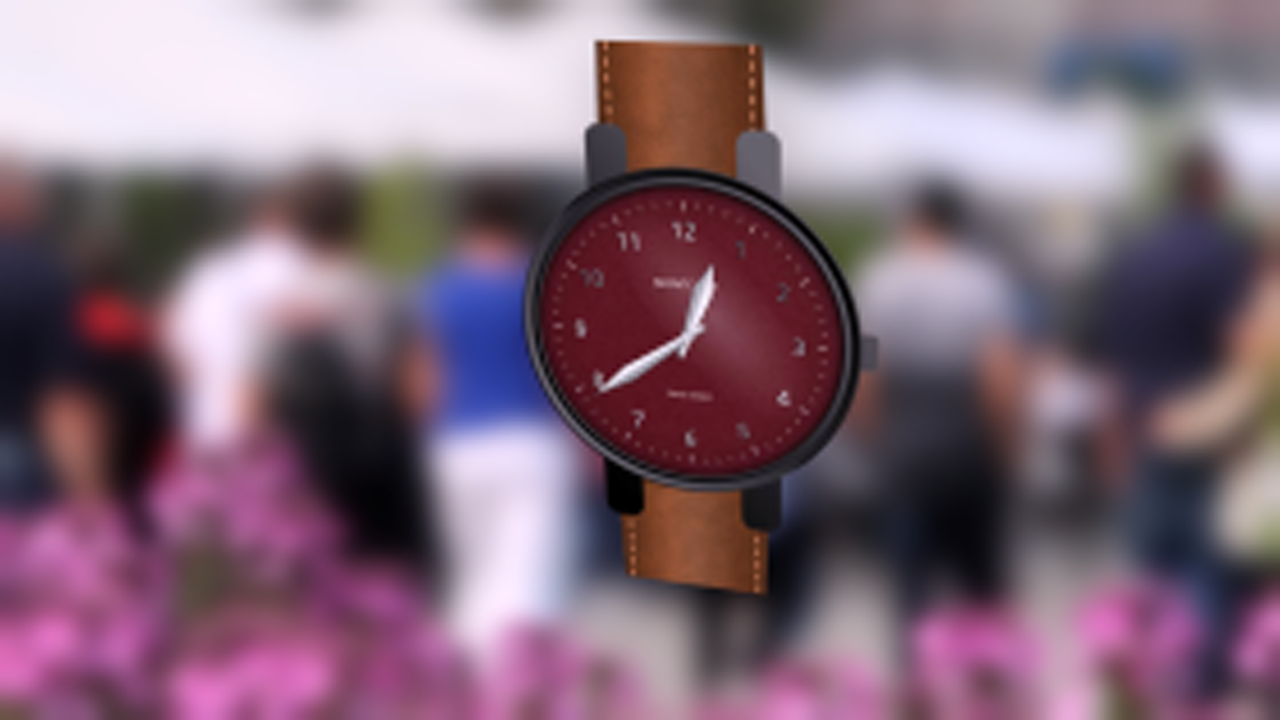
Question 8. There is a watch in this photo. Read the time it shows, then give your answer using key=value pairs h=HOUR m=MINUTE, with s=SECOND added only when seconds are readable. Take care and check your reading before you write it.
h=12 m=39
